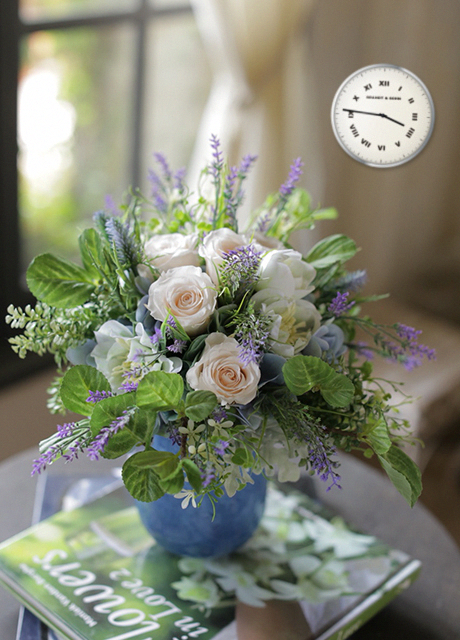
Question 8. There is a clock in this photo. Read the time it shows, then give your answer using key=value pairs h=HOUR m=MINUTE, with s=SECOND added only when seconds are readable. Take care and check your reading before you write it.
h=3 m=46
